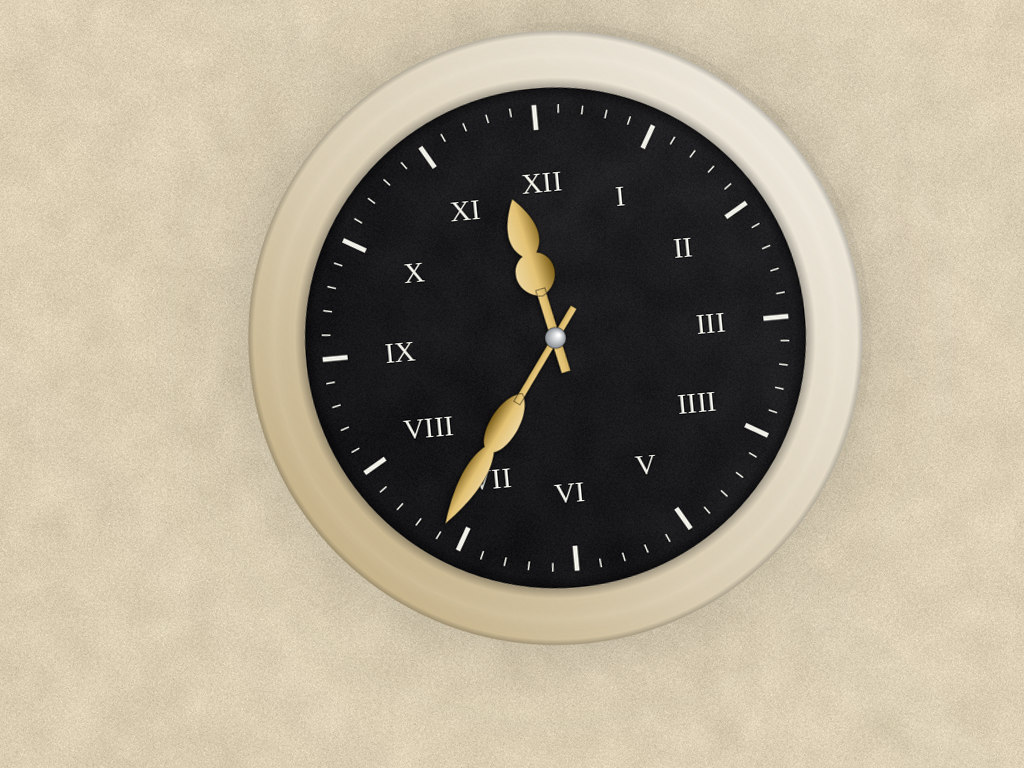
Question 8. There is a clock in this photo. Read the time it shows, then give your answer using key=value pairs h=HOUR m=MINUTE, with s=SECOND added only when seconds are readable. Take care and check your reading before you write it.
h=11 m=36
